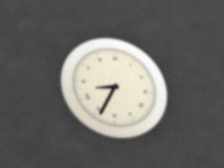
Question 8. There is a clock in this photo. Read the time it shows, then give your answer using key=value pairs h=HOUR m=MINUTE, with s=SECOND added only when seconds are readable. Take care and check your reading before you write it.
h=8 m=34
